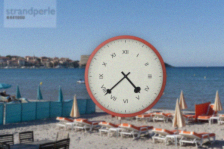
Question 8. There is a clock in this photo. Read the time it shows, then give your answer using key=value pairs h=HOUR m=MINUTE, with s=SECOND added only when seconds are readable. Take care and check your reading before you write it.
h=4 m=38
